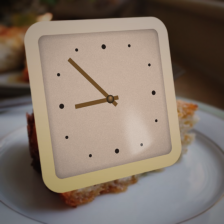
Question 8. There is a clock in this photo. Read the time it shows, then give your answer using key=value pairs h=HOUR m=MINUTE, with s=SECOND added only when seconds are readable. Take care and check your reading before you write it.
h=8 m=53
